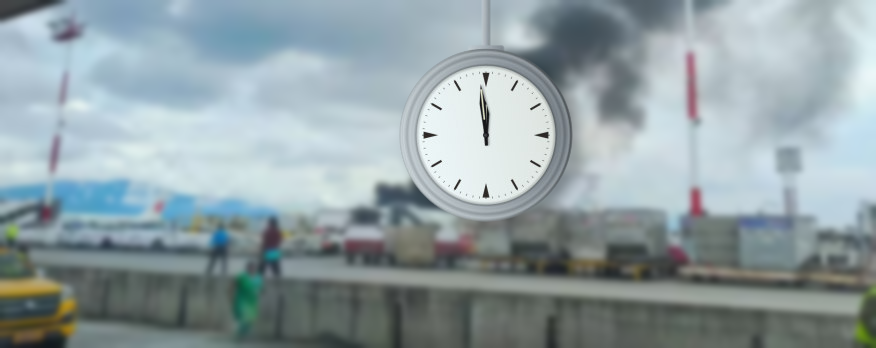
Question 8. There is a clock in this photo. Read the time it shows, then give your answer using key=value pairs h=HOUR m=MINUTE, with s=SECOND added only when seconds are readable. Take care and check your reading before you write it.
h=11 m=59
